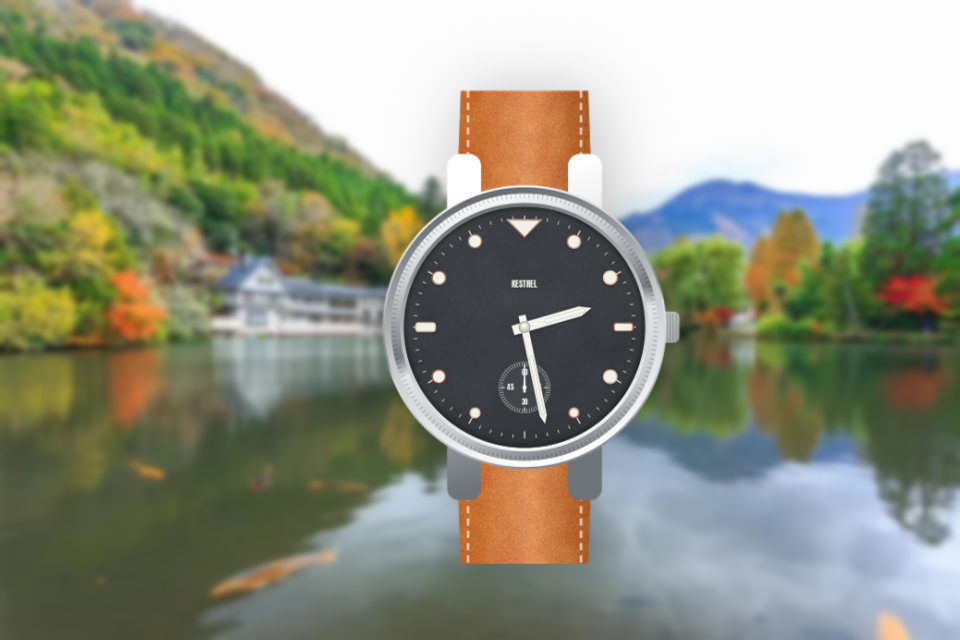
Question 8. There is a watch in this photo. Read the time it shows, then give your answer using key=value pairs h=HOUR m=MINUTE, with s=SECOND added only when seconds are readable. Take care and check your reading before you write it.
h=2 m=28
